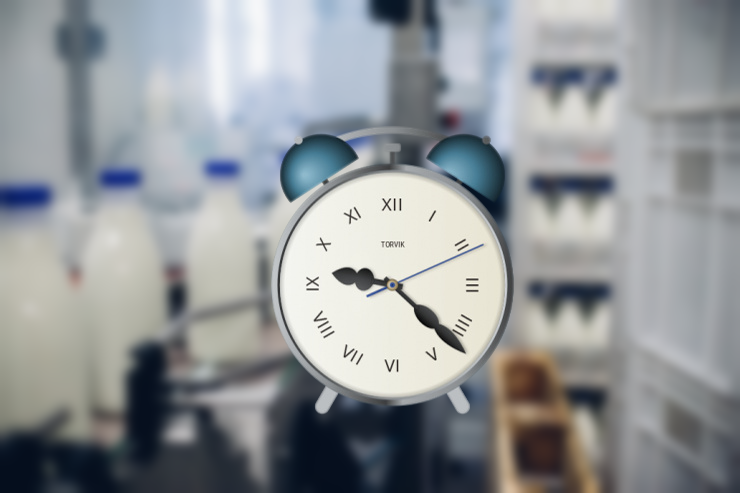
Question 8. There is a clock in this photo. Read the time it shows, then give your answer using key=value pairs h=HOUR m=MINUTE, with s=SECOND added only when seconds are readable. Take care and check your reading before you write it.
h=9 m=22 s=11
